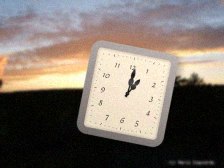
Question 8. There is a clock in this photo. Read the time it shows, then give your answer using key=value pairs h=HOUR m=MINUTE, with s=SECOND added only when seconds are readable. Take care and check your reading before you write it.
h=1 m=1
